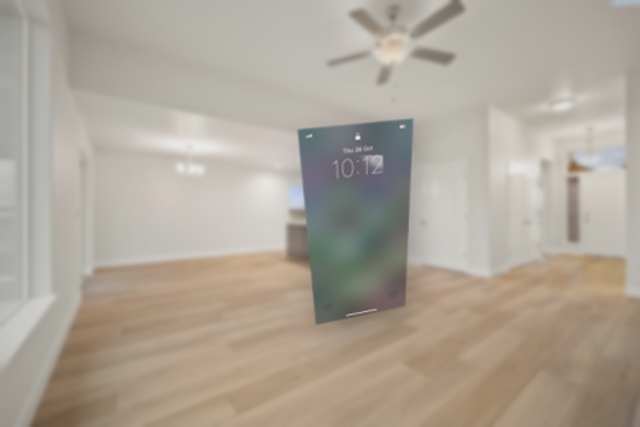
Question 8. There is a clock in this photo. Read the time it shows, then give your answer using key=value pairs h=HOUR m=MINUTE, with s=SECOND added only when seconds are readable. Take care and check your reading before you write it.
h=10 m=12
